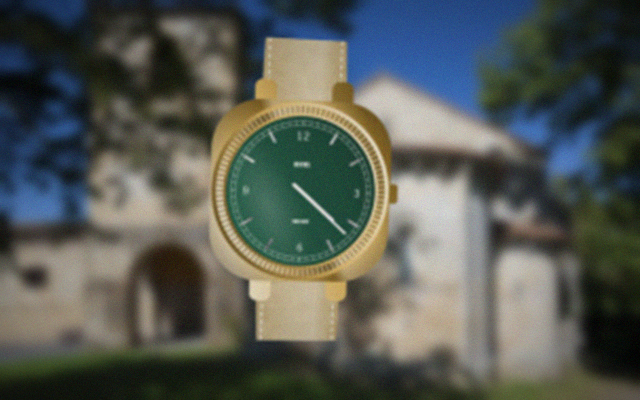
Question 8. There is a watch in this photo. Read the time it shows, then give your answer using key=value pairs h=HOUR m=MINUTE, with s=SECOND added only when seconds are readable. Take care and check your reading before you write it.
h=4 m=22
